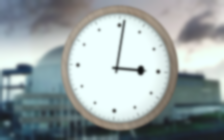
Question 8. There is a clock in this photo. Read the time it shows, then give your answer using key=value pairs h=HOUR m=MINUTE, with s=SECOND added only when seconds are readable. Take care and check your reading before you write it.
h=3 m=1
